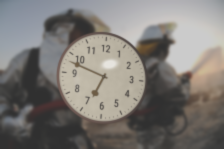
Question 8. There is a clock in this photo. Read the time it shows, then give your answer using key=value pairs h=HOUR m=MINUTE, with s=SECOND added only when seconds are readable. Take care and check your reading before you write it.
h=6 m=48
